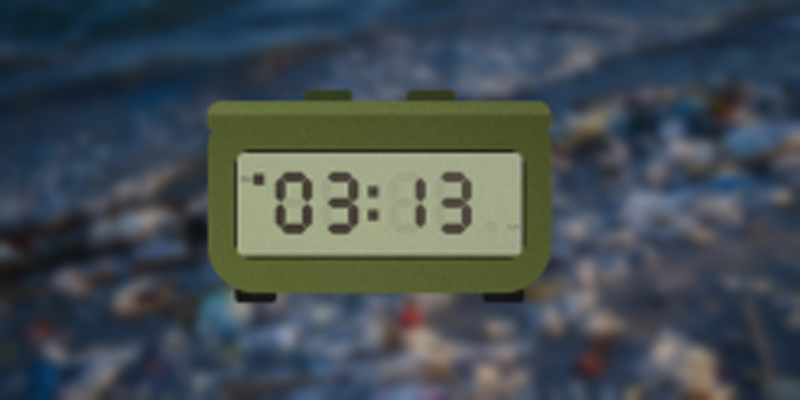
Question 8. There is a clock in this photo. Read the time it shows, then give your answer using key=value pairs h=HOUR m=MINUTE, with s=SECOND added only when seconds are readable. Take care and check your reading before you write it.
h=3 m=13
